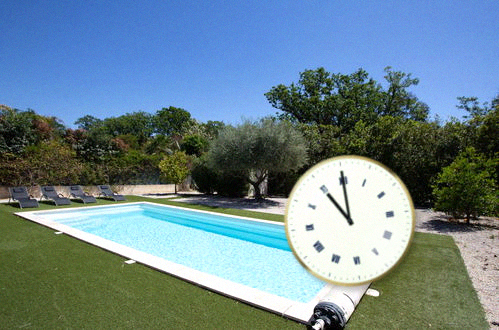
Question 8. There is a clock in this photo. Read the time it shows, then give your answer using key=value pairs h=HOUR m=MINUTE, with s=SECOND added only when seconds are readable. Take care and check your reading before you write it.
h=11 m=0
